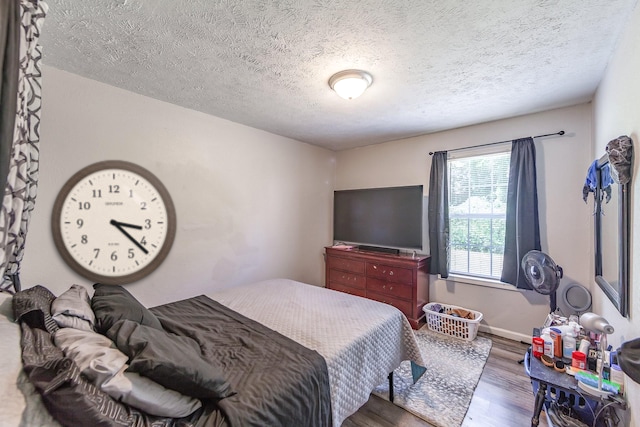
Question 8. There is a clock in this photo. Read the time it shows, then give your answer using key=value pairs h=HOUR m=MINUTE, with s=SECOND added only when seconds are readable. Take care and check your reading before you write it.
h=3 m=22
